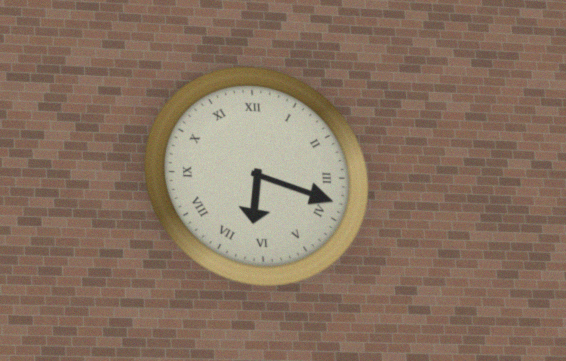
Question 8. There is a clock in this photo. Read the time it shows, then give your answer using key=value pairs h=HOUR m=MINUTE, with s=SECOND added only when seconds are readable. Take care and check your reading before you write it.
h=6 m=18
